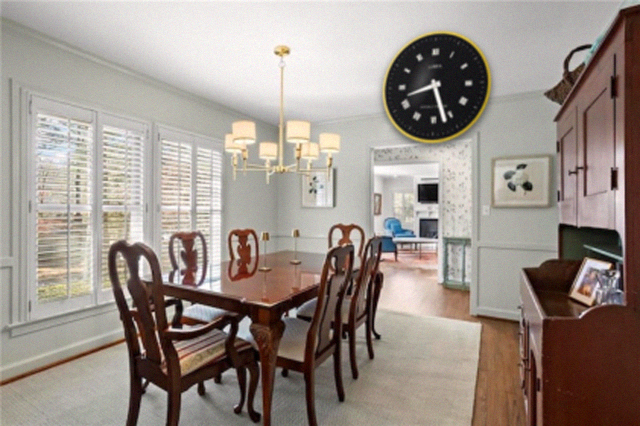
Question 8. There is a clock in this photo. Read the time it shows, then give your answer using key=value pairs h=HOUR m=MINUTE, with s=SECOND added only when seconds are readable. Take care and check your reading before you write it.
h=8 m=27
